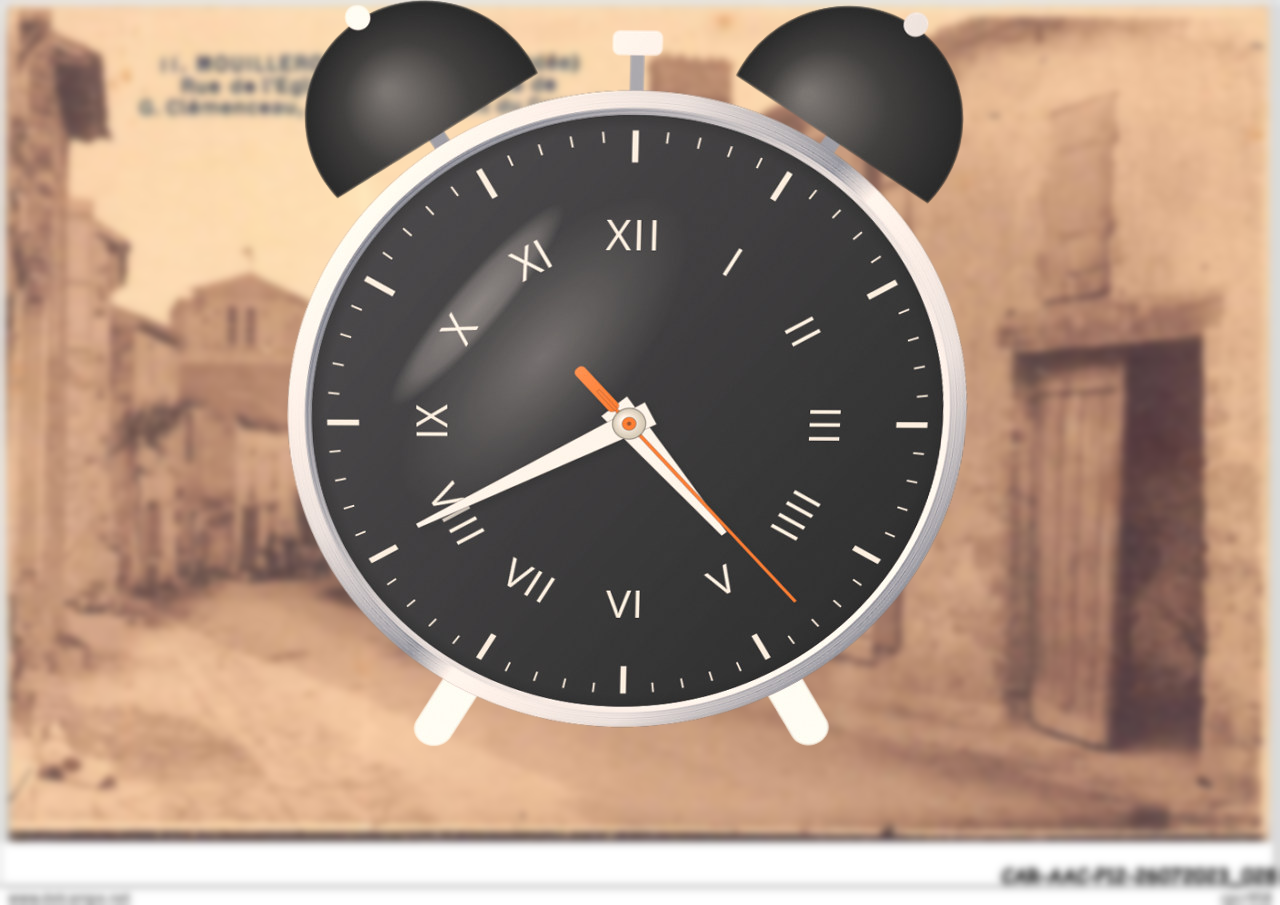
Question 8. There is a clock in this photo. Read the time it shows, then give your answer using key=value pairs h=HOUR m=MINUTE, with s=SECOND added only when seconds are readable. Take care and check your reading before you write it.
h=4 m=40 s=23
